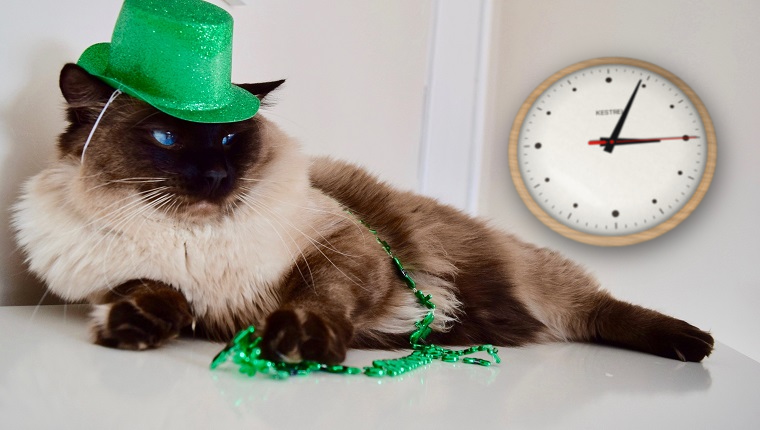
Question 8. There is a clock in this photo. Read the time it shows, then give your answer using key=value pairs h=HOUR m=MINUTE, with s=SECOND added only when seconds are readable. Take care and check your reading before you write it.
h=3 m=4 s=15
